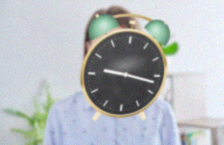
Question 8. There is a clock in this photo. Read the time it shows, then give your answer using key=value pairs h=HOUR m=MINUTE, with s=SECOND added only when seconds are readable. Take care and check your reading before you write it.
h=9 m=17
